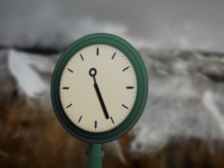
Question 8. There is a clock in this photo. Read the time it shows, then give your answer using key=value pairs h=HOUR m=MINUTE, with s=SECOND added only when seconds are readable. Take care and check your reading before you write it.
h=11 m=26
